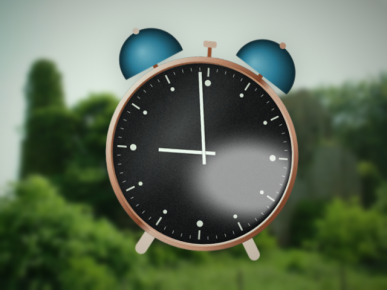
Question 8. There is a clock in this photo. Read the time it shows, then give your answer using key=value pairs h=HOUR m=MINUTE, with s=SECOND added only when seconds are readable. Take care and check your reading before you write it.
h=8 m=59
